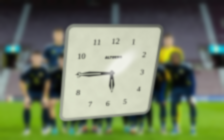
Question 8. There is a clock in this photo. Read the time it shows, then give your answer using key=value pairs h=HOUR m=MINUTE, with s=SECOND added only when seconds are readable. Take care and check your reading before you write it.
h=5 m=45
